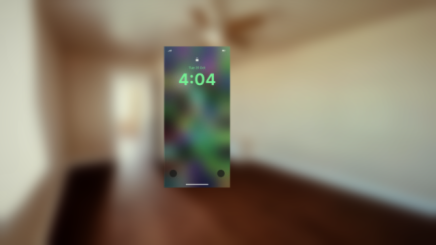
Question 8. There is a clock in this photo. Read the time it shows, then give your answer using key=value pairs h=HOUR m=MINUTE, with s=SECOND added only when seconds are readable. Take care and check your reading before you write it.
h=4 m=4
